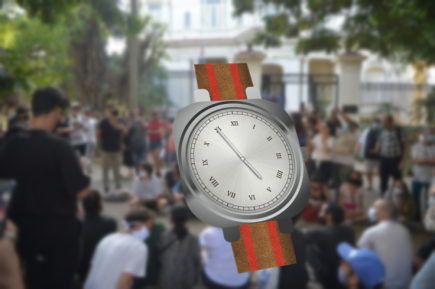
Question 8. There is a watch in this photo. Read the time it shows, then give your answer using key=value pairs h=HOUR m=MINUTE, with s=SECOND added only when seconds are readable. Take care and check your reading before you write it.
h=4 m=55
